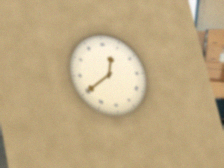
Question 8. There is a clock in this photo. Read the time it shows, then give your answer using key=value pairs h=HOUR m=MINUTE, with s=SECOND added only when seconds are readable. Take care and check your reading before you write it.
h=12 m=40
